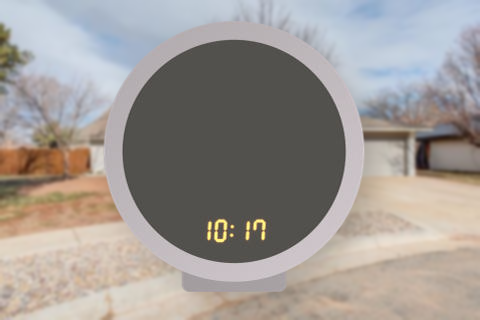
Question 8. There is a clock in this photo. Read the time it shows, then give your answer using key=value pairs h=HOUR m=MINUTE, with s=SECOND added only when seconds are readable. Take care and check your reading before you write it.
h=10 m=17
